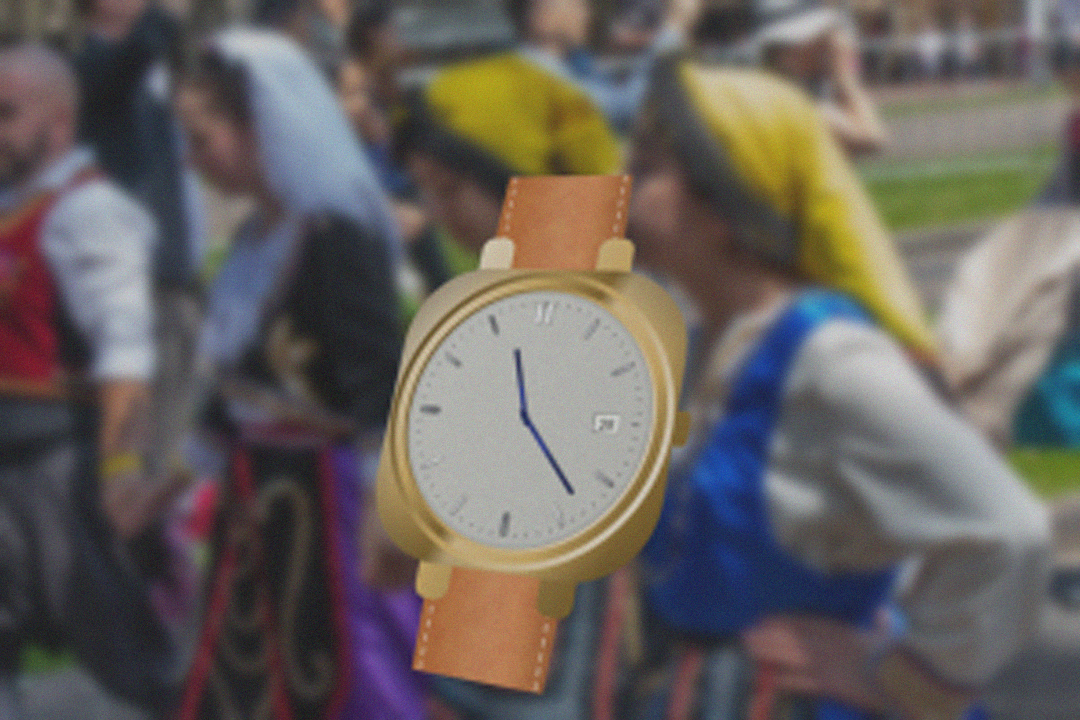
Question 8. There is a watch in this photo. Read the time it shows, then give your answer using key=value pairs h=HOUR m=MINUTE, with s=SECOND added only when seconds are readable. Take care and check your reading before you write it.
h=11 m=23
